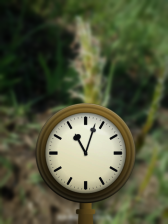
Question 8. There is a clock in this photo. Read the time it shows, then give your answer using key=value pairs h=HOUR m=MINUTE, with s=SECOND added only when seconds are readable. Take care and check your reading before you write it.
h=11 m=3
